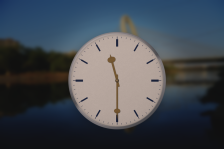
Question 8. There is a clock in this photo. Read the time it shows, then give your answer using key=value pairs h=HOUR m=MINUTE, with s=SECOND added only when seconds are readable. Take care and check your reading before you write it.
h=11 m=30
